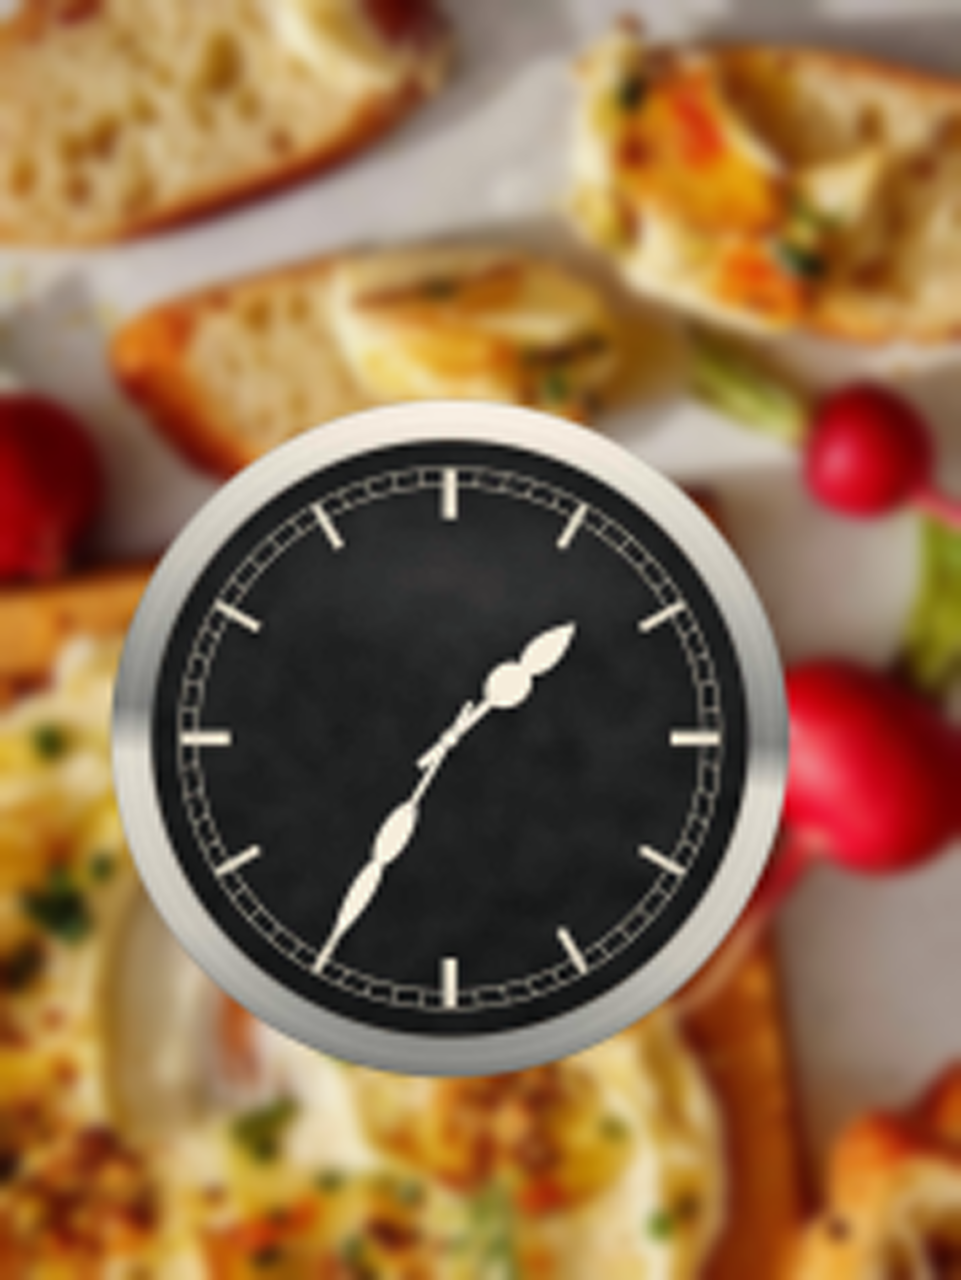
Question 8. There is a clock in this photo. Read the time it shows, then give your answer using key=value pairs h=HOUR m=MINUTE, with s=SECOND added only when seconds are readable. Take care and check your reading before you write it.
h=1 m=35
